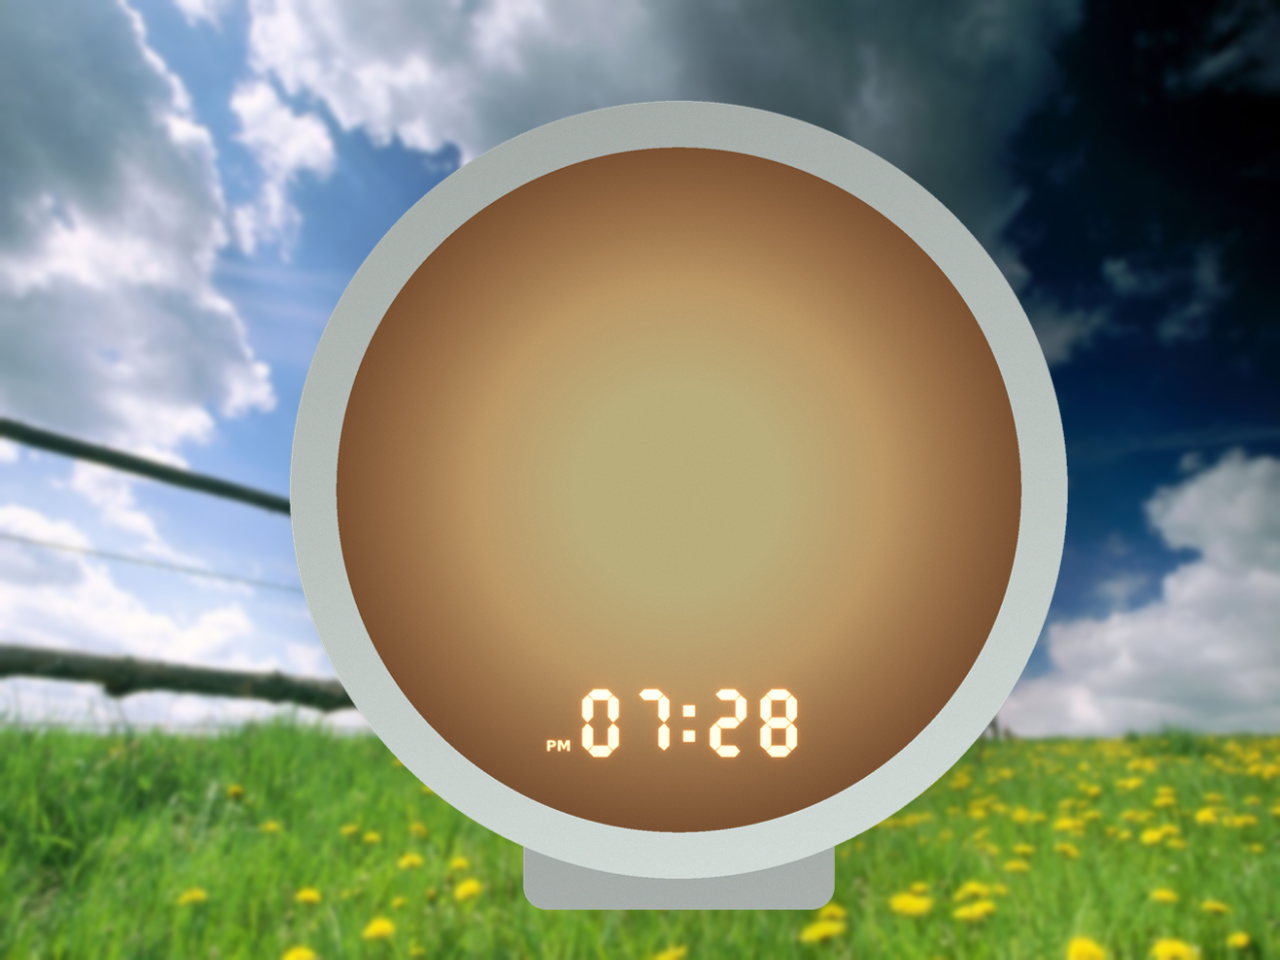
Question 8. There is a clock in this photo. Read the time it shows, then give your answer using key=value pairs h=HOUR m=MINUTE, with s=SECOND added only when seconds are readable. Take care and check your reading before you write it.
h=7 m=28
